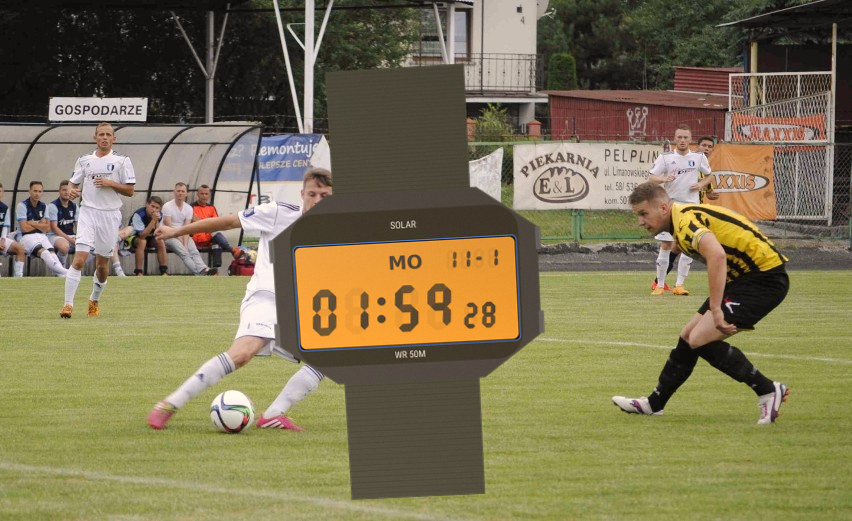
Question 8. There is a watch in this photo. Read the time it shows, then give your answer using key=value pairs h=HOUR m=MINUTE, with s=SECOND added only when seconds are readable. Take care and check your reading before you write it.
h=1 m=59 s=28
